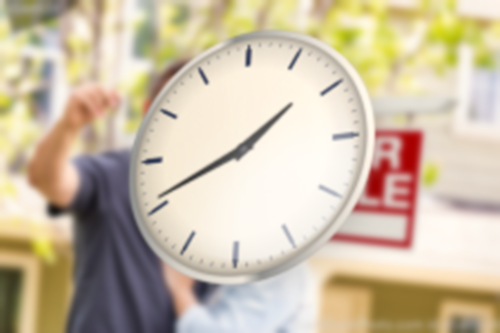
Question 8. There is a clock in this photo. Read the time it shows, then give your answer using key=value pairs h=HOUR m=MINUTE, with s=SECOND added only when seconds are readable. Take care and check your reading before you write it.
h=1 m=41
